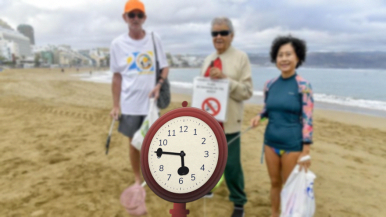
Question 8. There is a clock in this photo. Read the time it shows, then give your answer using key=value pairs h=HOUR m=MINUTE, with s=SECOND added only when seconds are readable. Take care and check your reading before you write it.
h=5 m=46
